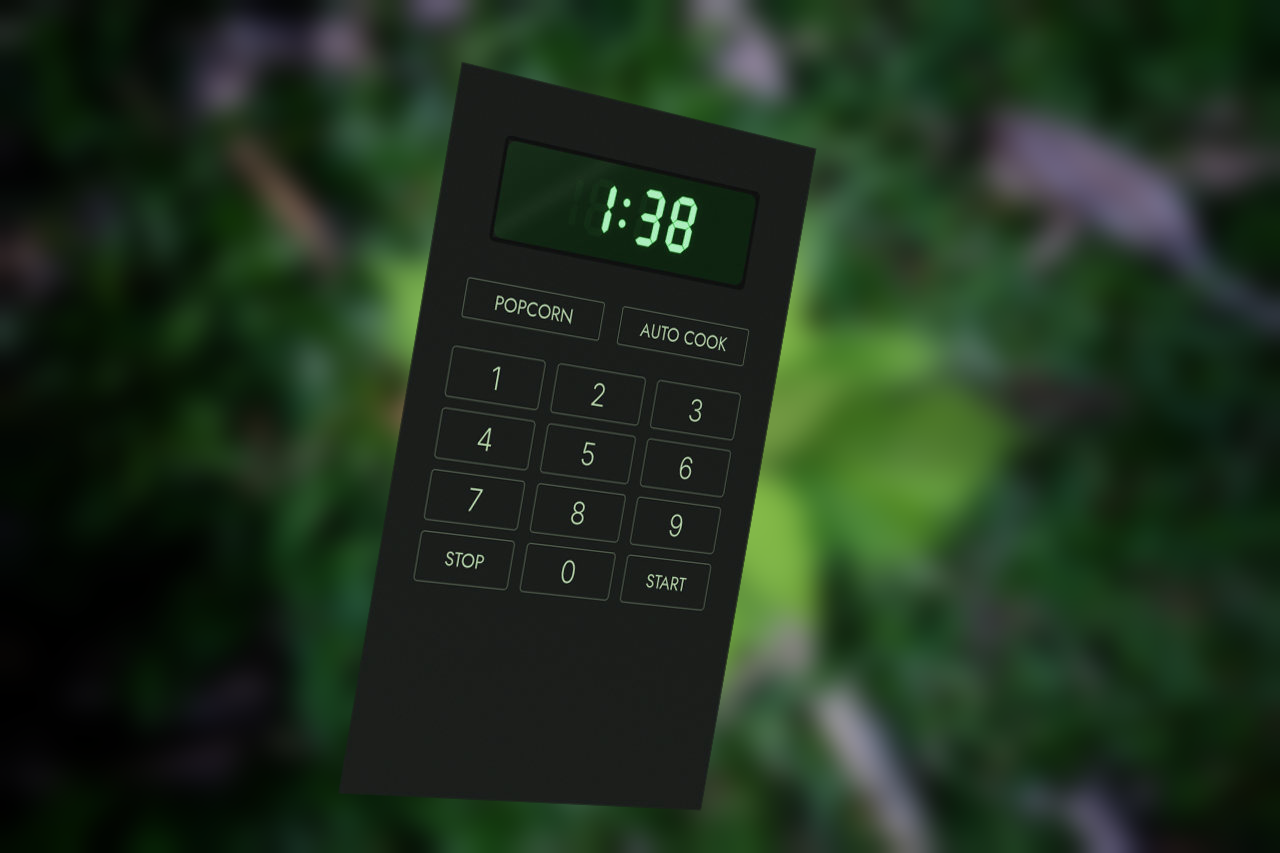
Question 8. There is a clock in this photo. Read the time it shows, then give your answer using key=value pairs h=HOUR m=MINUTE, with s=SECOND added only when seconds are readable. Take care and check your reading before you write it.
h=1 m=38
